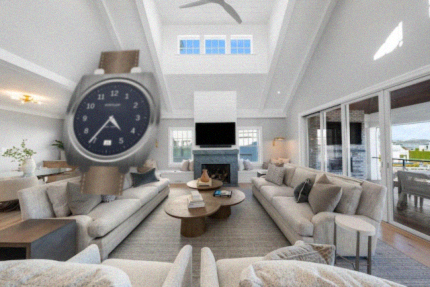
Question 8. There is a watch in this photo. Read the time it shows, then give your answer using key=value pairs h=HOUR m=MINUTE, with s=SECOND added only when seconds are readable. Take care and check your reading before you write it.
h=4 m=36
